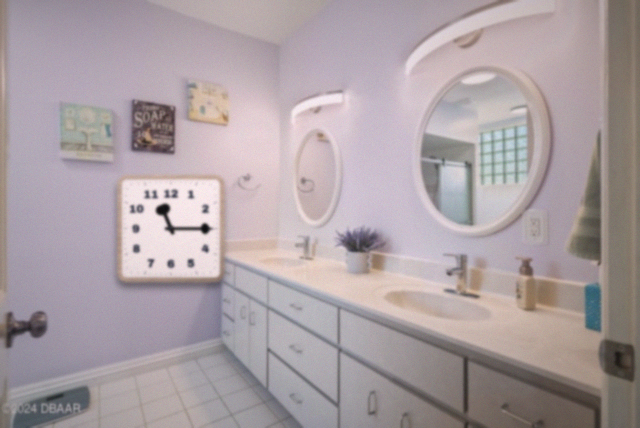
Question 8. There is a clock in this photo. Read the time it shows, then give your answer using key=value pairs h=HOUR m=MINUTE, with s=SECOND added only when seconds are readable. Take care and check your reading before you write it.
h=11 m=15
